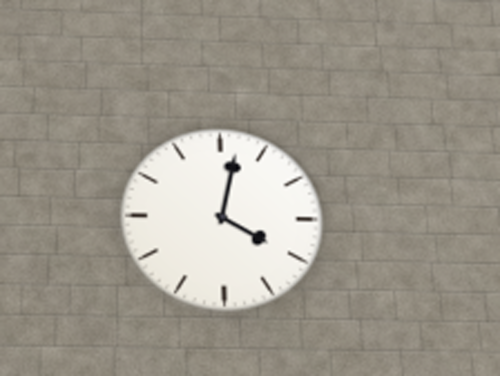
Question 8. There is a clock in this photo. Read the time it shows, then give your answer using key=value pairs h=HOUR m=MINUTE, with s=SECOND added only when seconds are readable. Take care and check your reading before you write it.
h=4 m=2
